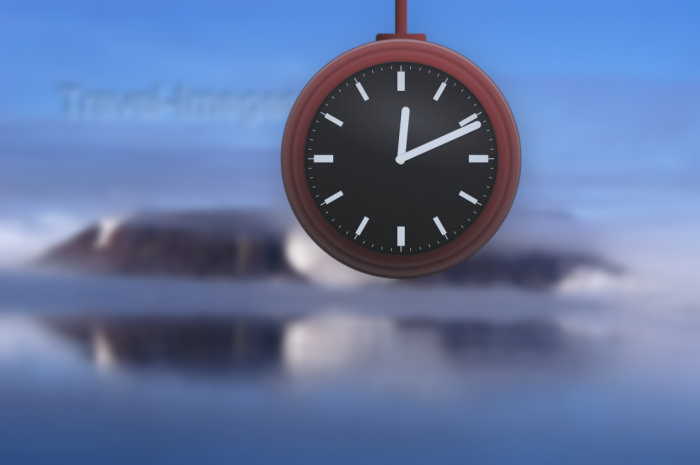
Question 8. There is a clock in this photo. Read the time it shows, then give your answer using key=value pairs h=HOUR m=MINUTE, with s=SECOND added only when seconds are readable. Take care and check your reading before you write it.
h=12 m=11
